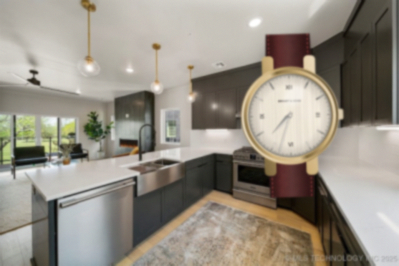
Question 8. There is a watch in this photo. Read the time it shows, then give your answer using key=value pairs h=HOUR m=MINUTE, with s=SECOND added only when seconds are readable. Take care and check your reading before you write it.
h=7 m=33
